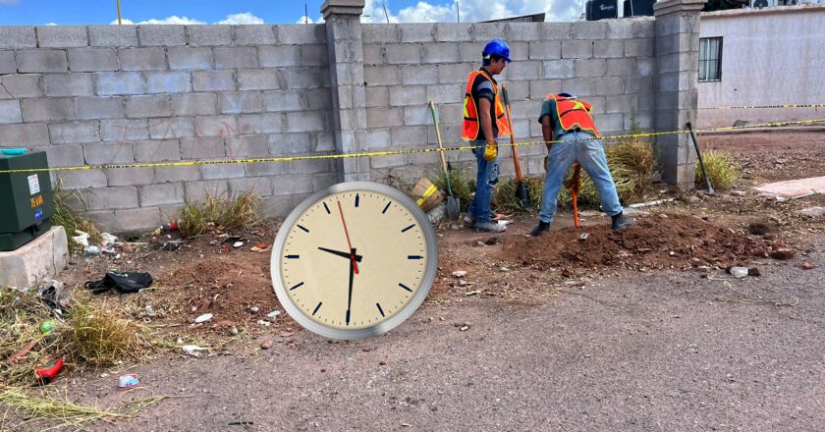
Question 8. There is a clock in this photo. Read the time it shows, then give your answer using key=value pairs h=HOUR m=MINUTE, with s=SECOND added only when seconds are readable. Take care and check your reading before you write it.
h=9 m=29 s=57
